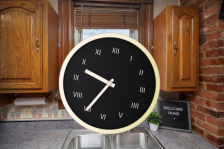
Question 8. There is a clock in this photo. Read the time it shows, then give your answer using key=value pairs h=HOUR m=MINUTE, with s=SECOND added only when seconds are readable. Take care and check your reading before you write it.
h=9 m=35
